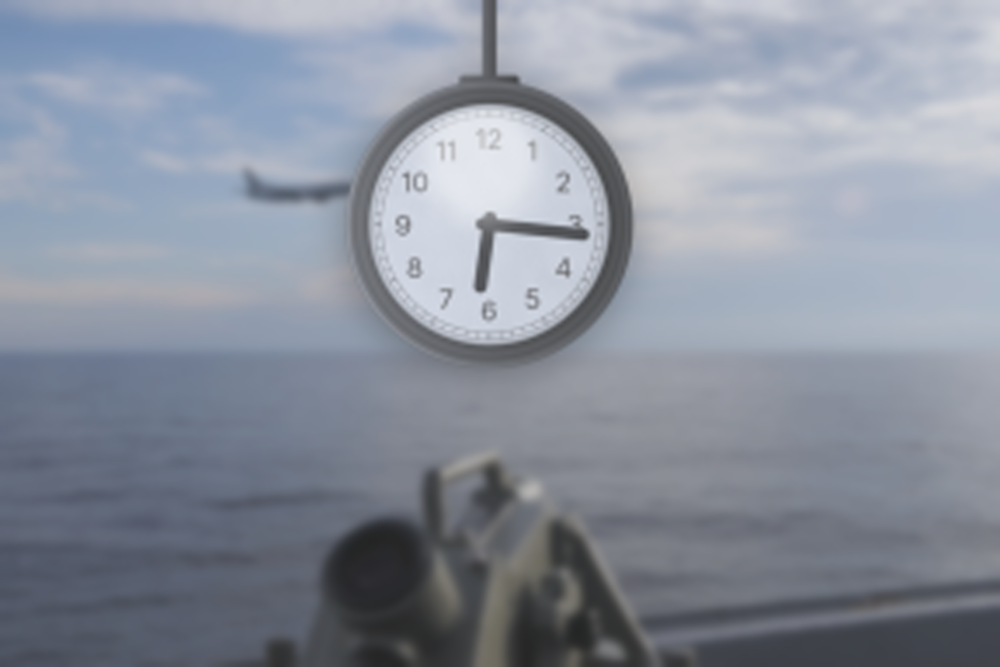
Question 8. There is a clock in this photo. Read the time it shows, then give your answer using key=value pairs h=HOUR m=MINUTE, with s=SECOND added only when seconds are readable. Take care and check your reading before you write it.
h=6 m=16
